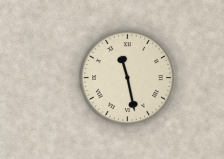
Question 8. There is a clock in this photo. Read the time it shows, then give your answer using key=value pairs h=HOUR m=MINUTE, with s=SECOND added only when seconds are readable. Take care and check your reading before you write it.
h=11 m=28
